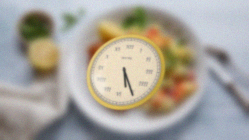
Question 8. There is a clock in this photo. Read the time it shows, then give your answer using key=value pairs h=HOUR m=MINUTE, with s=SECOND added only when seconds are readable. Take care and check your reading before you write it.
h=5 m=25
